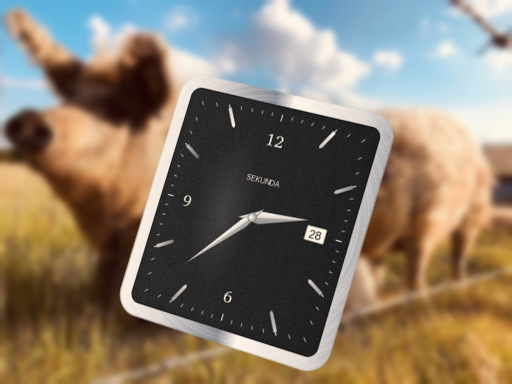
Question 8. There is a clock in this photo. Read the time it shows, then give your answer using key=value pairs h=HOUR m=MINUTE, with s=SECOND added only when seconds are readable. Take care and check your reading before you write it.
h=2 m=37
